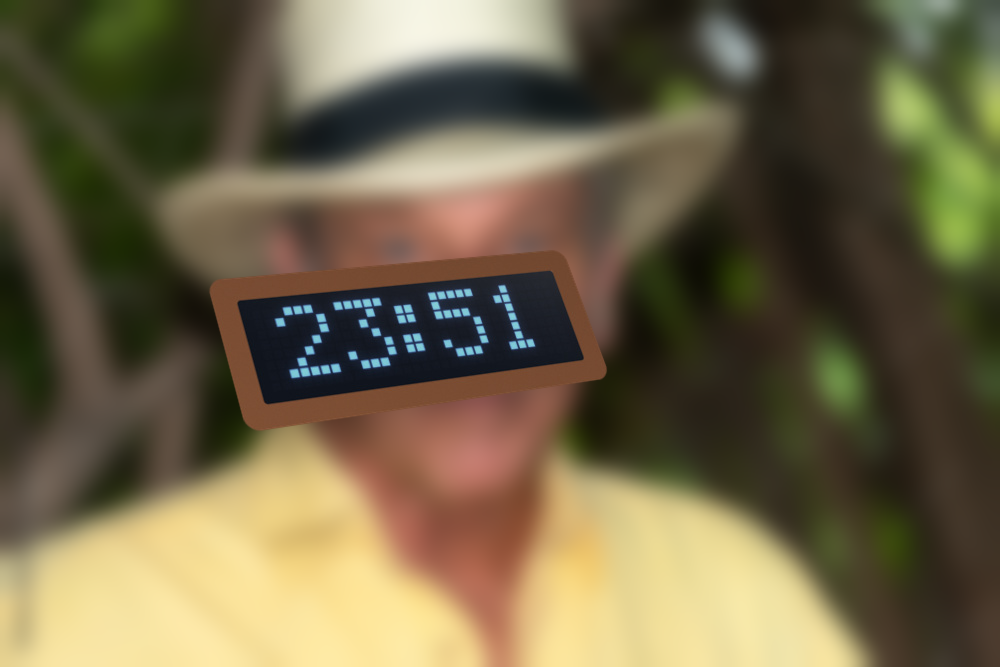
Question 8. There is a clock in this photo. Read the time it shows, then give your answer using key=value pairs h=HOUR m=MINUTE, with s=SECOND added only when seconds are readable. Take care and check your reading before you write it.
h=23 m=51
